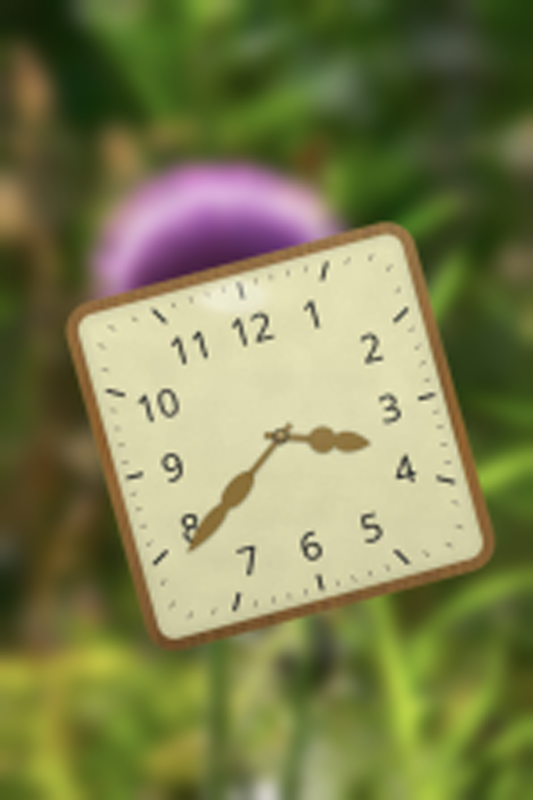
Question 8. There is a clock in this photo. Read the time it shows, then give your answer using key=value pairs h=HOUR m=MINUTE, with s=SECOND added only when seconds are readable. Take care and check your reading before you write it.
h=3 m=39
